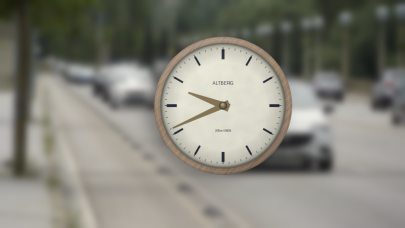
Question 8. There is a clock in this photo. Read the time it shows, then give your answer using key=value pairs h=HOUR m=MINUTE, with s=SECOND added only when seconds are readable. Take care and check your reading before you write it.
h=9 m=41
